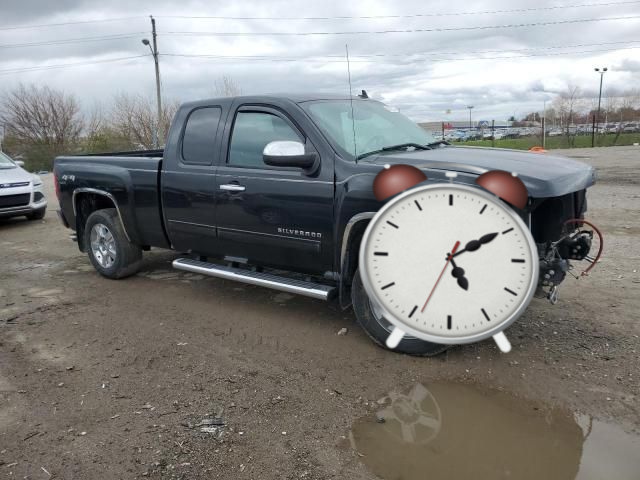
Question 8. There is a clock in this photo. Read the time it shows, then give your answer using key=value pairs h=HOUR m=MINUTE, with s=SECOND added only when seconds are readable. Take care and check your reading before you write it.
h=5 m=9 s=34
